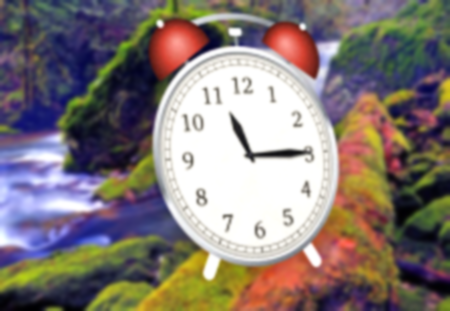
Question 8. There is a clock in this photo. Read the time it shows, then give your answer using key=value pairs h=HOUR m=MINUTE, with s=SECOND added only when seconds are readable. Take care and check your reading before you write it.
h=11 m=15
